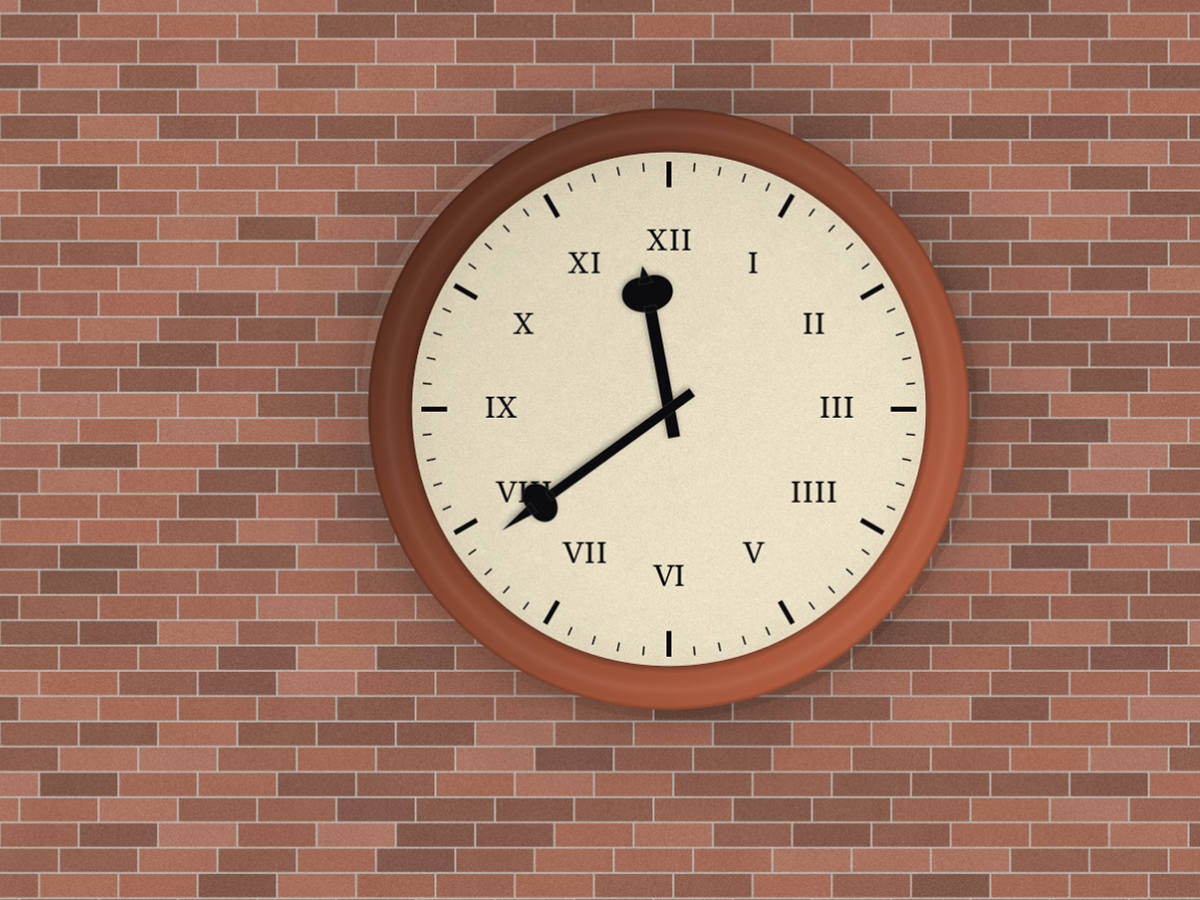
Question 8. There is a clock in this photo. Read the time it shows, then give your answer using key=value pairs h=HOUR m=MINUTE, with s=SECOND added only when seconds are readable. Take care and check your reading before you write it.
h=11 m=39
